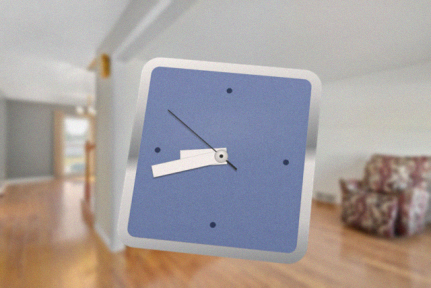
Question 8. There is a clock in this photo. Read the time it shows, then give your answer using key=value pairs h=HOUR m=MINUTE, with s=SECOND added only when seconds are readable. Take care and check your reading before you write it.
h=8 m=41 s=51
